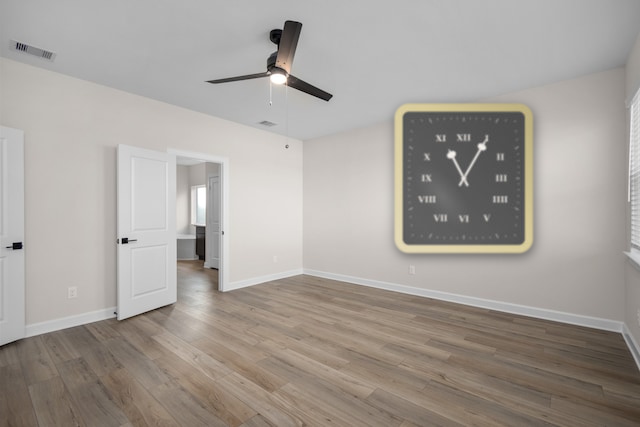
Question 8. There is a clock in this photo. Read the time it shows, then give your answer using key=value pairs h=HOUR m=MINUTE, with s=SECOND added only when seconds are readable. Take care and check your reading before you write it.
h=11 m=5
